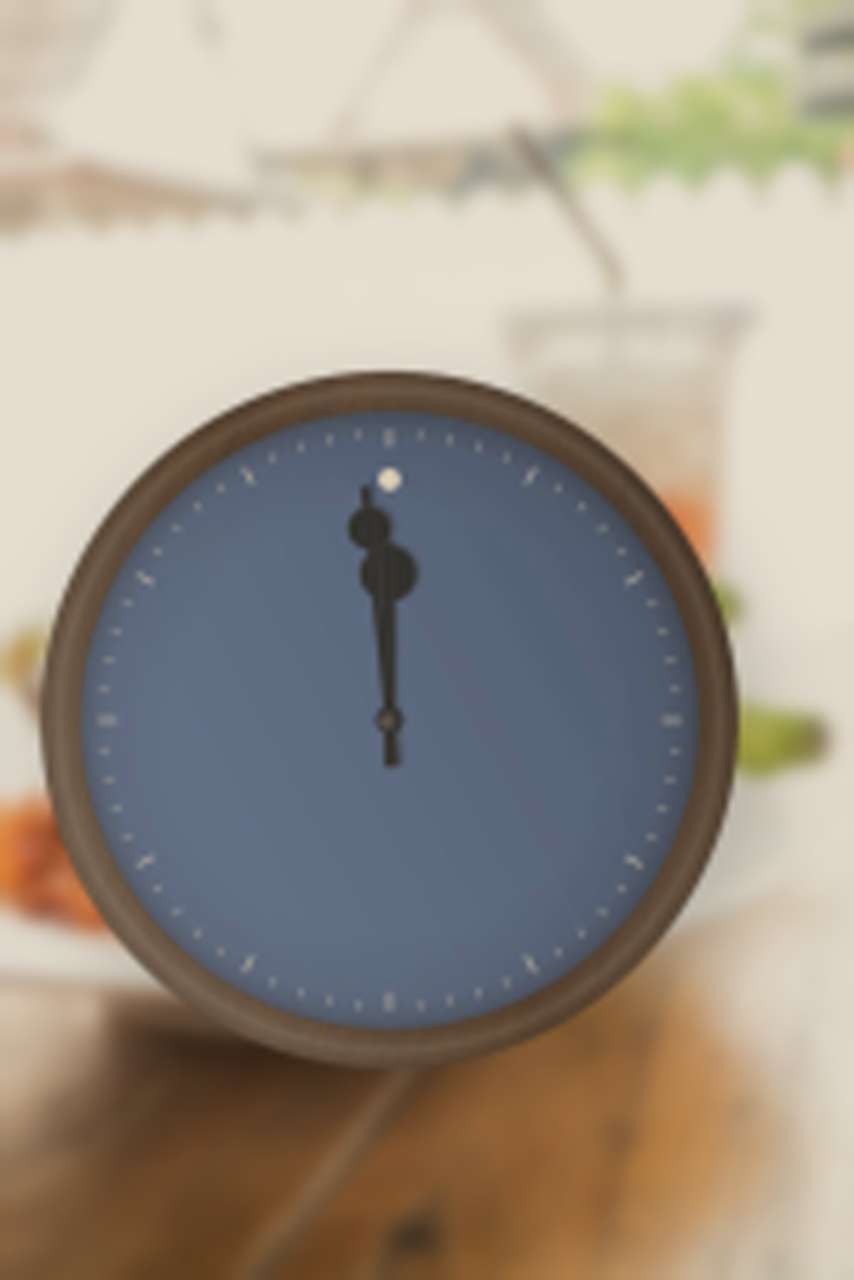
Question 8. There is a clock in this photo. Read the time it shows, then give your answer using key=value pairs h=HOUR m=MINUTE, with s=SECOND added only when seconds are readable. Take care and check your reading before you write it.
h=11 m=59
